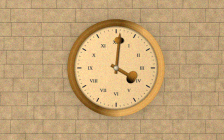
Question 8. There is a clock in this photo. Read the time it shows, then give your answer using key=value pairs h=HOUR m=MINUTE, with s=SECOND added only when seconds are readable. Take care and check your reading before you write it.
h=4 m=1
